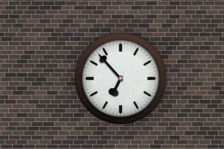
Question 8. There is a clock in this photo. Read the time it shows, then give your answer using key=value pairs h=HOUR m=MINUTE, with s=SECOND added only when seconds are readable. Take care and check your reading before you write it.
h=6 m=53
